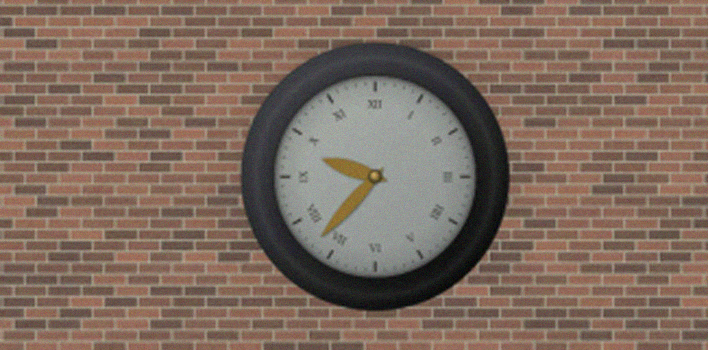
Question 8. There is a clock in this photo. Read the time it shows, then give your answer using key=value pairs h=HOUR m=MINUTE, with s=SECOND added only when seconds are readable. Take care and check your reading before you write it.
h=9 m=37
